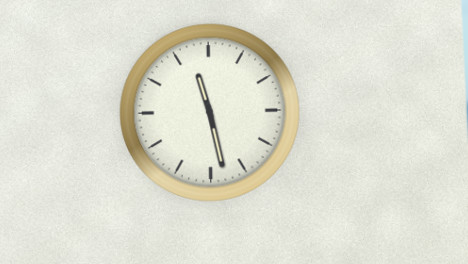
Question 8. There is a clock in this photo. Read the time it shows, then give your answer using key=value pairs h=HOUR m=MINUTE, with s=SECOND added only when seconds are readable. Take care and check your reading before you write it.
h=11 m=28
